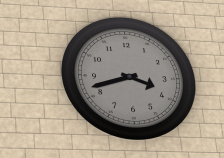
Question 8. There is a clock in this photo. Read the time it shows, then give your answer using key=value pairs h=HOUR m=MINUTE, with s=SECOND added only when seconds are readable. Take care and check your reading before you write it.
h=3 m=42
